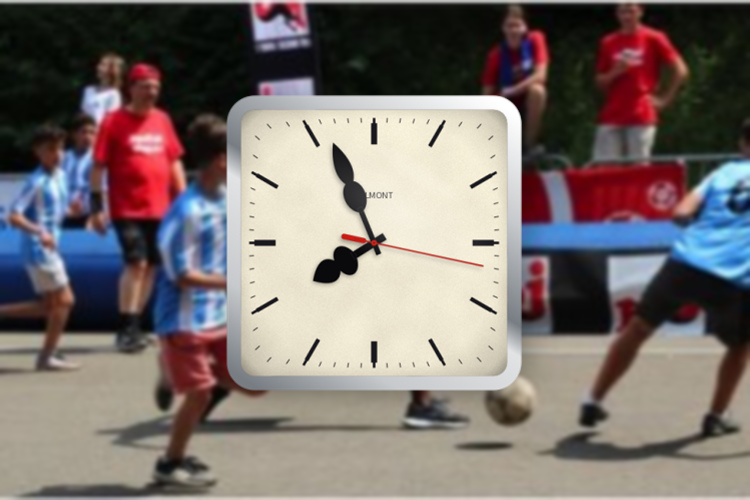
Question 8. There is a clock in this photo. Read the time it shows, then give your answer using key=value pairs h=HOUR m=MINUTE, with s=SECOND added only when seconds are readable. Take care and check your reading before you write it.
h=7 m=56 s=17
